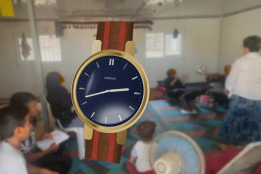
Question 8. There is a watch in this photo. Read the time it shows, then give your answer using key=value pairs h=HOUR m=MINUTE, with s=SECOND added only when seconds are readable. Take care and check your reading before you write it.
h=2 m=42
